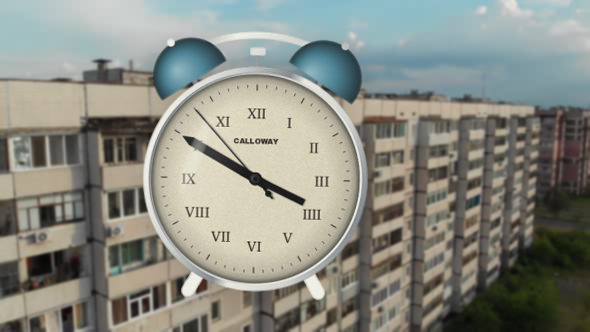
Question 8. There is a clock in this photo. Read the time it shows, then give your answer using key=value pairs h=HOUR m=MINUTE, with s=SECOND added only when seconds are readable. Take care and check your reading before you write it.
h=3 m=49 s=53
